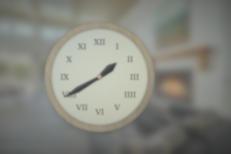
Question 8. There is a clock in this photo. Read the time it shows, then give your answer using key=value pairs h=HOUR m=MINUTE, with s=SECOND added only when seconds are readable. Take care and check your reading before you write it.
h=1 m=40
